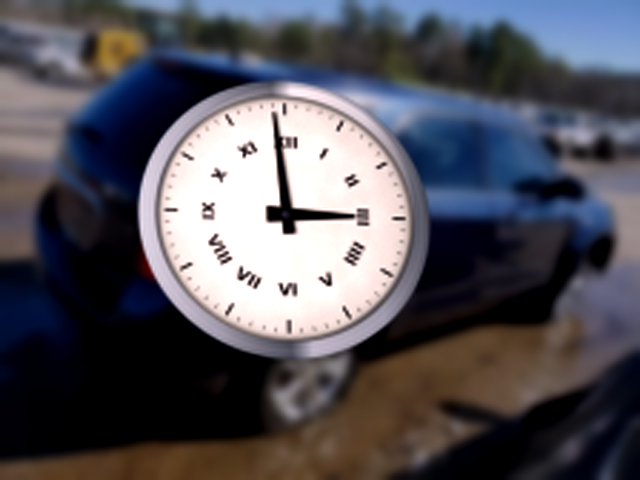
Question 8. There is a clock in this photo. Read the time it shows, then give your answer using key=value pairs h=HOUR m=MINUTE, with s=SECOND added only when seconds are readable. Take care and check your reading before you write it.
h=2 m=59
